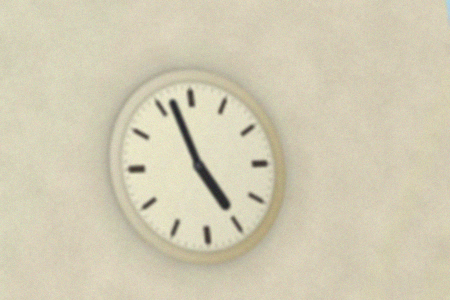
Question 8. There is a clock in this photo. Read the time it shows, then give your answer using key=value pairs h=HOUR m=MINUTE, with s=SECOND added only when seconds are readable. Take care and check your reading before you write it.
h=4 m=57
